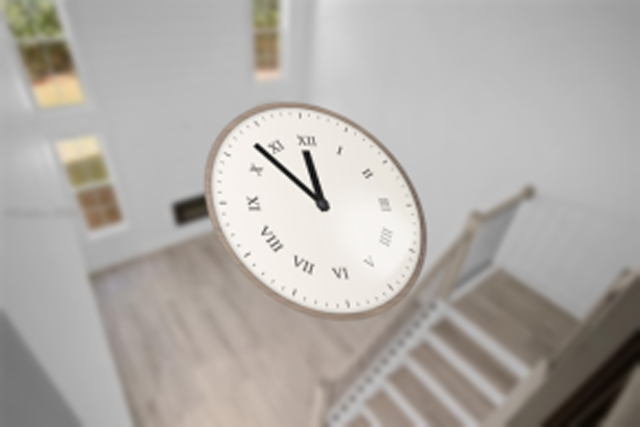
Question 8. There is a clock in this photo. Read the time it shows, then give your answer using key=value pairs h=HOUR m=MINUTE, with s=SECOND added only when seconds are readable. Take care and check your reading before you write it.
h=11 m=53
